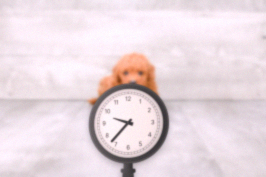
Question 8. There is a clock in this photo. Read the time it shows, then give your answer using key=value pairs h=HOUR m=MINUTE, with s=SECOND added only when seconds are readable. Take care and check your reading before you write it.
h=9 m=37
